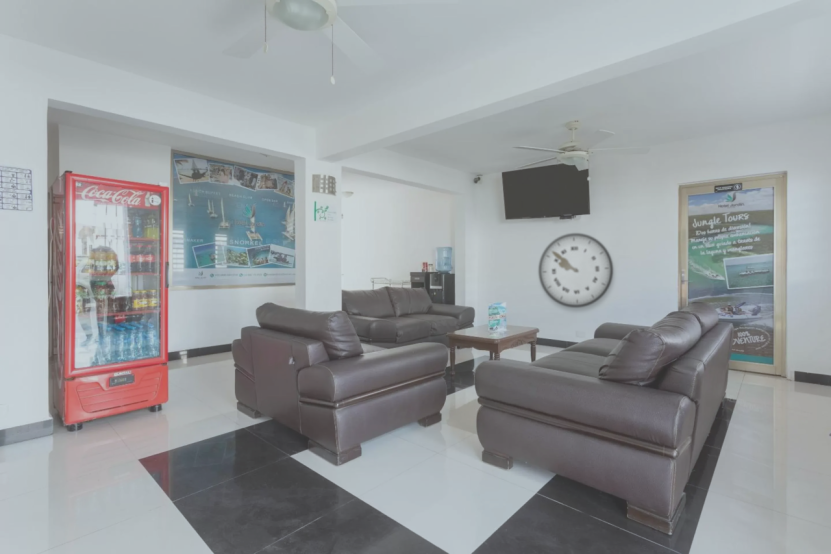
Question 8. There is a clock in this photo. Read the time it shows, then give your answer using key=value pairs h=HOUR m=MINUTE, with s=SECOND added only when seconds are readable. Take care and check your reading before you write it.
h=9 m=52
